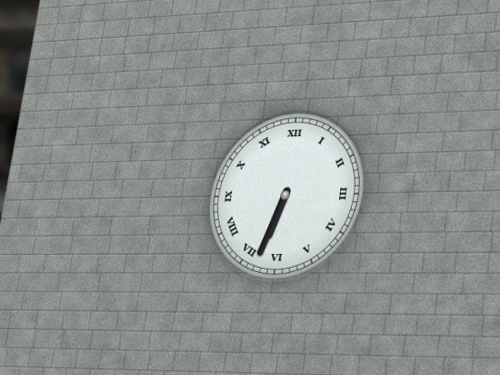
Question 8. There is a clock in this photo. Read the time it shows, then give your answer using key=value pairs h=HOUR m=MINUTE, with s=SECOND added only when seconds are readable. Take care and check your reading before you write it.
h=6 m=33
